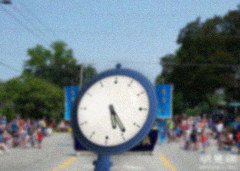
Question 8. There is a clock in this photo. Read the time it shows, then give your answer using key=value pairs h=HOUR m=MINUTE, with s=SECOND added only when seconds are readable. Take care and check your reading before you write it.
h=5 m=24
